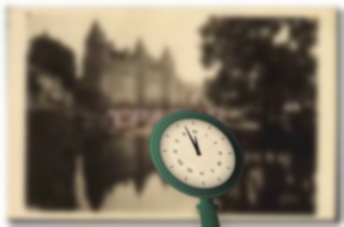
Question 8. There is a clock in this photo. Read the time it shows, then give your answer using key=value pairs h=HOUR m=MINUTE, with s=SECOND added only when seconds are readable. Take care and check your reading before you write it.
h=11 m=57
